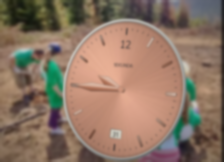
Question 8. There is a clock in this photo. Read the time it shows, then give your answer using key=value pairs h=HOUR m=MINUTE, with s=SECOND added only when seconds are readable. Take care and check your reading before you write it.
h=9 m=45
